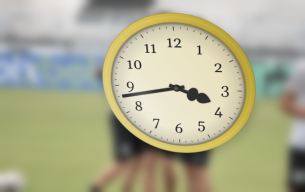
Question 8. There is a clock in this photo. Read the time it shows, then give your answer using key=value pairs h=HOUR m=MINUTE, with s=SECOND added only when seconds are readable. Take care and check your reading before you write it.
h=3 m=43
